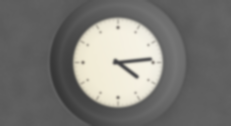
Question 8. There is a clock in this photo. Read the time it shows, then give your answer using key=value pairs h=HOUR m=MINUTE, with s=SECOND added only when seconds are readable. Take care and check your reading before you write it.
h=4 m=14
